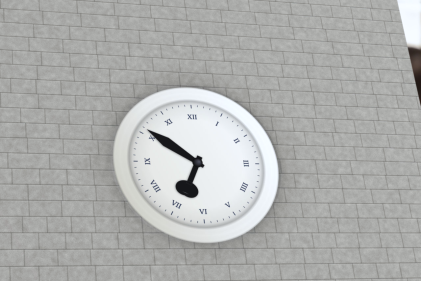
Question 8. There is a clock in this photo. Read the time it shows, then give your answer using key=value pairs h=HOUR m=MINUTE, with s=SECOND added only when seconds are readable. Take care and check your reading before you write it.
h=6 m=51
